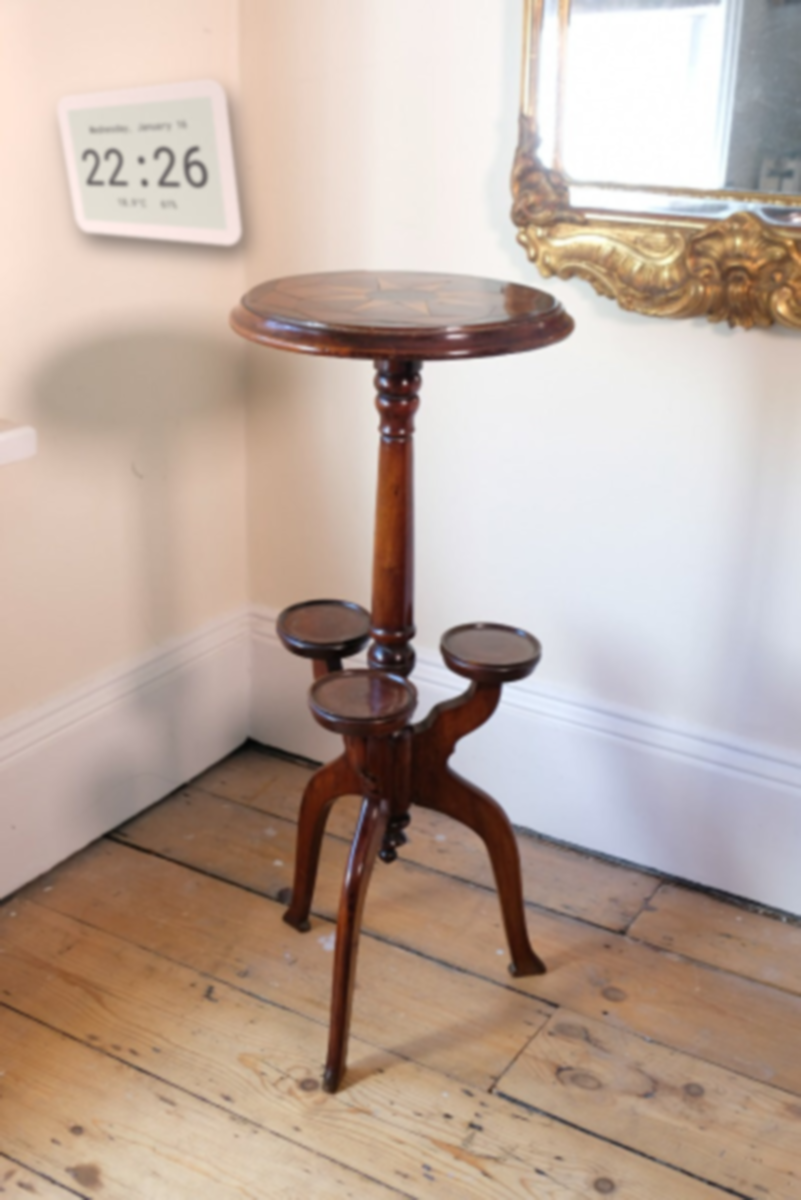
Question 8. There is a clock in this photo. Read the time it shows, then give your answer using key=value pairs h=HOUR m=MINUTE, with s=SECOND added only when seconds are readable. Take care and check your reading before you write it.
h=22 m=26
